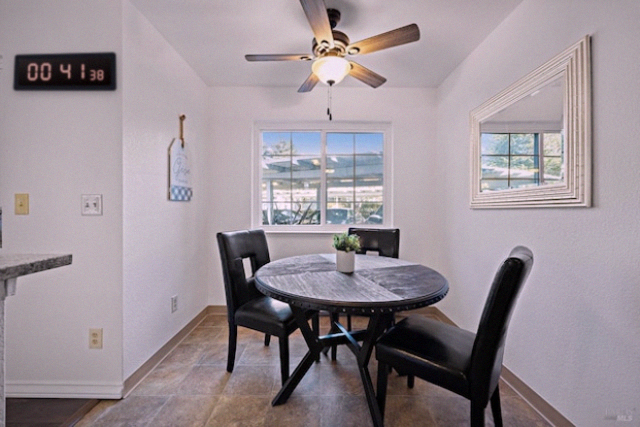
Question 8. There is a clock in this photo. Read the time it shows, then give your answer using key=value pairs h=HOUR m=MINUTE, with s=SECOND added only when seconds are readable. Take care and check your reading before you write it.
h=0 m=41 s=38
